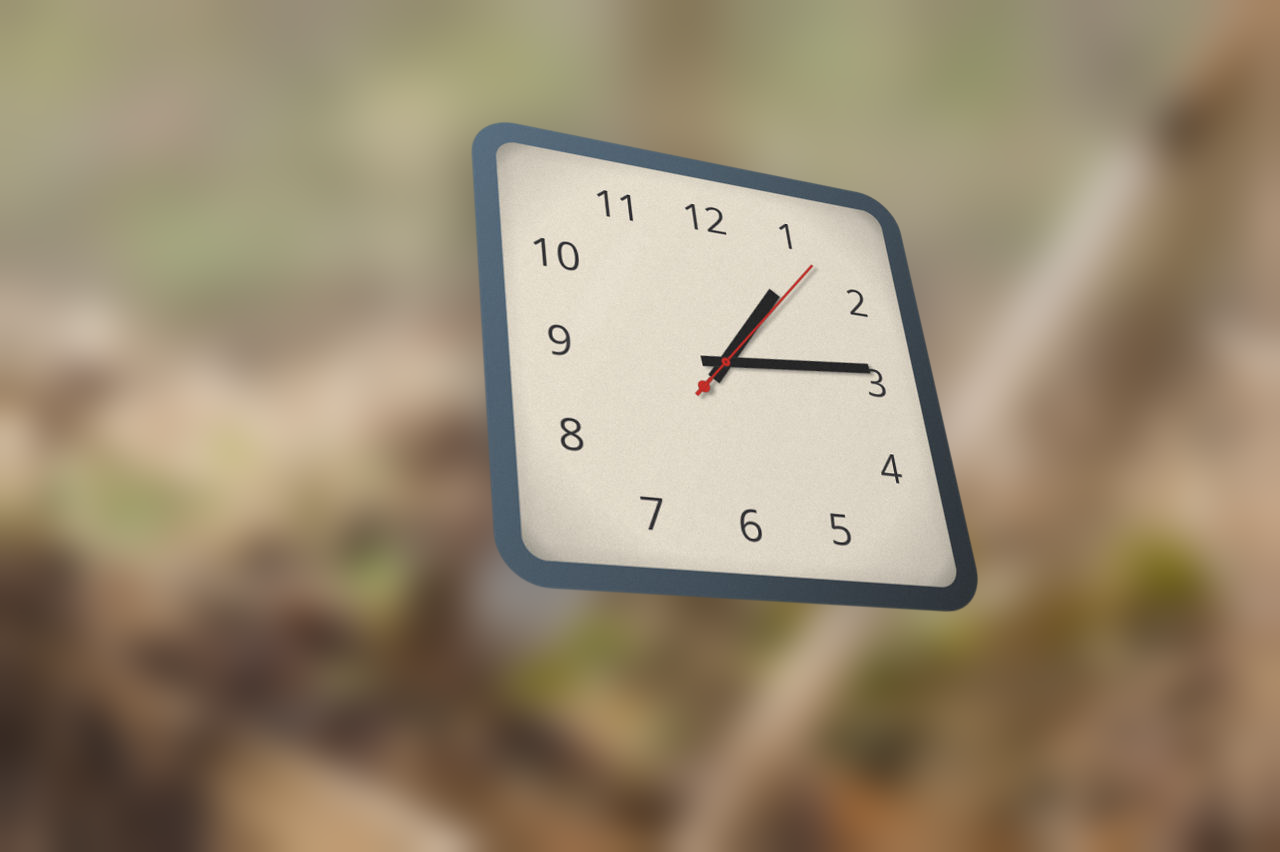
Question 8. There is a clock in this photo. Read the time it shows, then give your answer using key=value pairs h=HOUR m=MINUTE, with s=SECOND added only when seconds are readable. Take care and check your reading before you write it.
h=1 m=14 s=7
